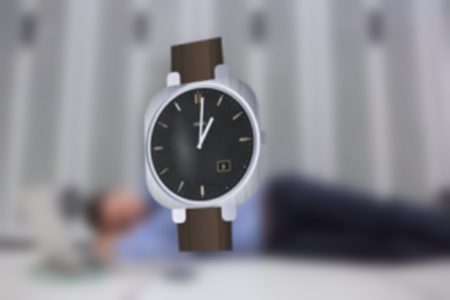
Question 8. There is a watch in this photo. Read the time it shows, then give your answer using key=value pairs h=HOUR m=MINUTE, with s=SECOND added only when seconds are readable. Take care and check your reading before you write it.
h=1 m=1
